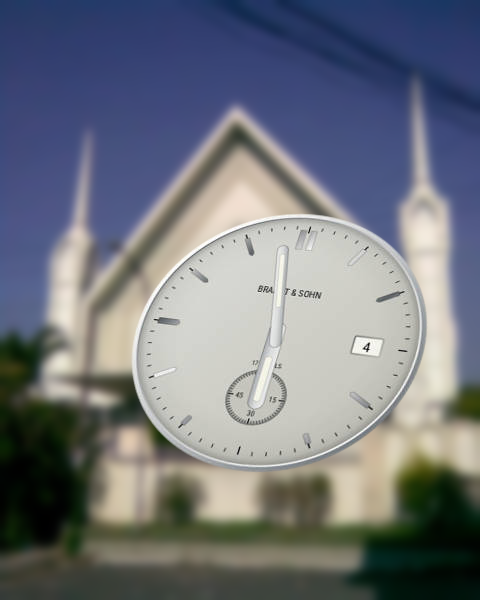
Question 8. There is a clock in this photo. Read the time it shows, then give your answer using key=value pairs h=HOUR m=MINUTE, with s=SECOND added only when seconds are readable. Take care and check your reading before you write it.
h=5 m=58
